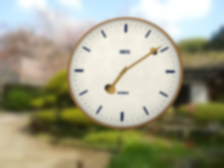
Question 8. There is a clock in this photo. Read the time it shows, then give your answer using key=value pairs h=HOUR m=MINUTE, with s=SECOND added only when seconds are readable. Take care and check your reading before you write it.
h=7 m=9
